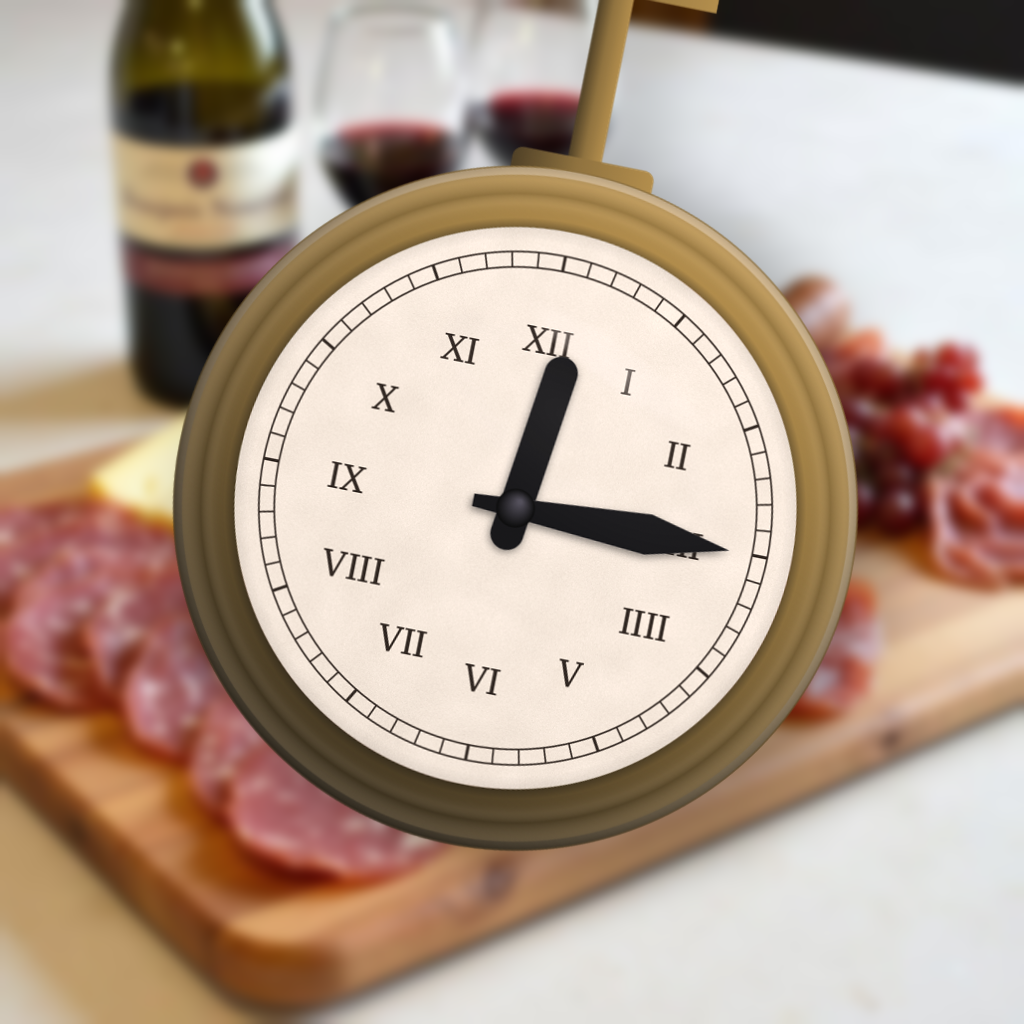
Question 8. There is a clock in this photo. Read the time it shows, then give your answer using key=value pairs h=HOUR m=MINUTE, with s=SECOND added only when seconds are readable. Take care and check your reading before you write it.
h=12 m=15
